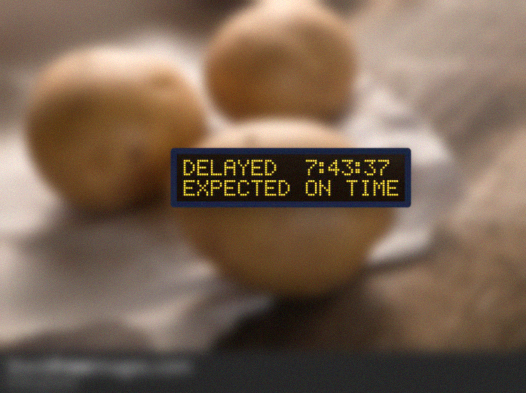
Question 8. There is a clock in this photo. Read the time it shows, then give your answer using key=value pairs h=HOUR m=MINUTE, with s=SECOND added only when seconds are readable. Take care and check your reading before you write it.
h=7 m=43 s=37
